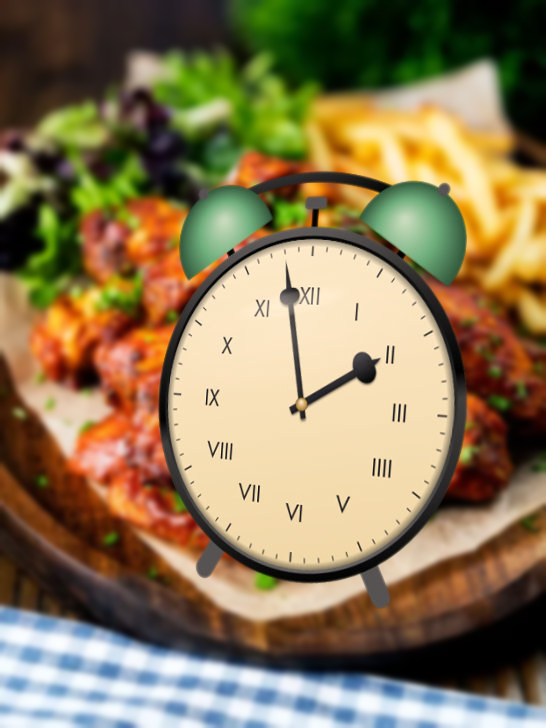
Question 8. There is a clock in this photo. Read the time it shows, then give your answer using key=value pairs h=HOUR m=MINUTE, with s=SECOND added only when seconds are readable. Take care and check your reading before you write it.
h=1 m=58
